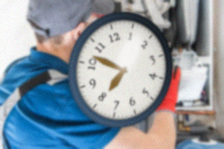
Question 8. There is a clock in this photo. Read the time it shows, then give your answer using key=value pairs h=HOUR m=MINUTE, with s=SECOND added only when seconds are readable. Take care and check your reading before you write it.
h=7 m=52
